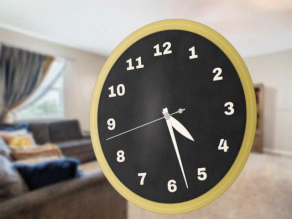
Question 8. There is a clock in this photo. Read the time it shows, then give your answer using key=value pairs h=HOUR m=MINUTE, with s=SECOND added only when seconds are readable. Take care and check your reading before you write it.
h=4 m=27 s=43
